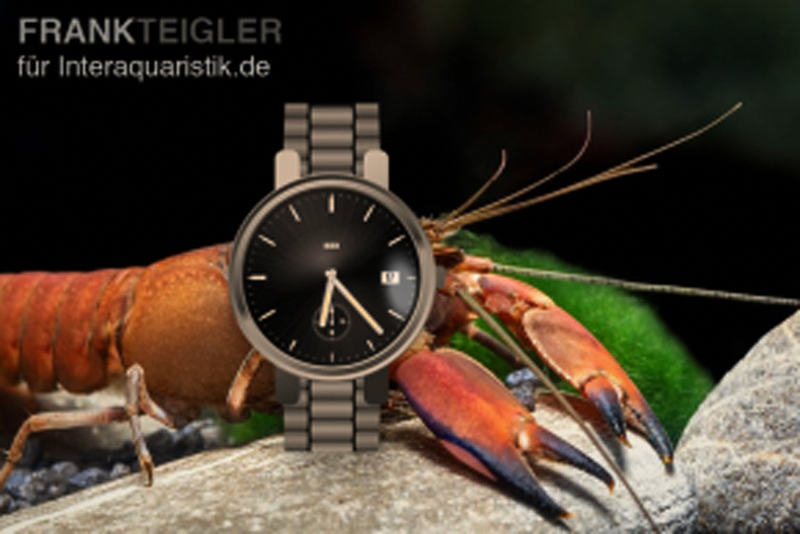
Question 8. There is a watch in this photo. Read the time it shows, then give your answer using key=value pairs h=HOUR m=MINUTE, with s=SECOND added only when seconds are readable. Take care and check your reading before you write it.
h=6 m=23
